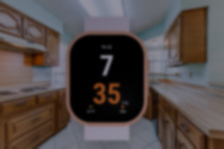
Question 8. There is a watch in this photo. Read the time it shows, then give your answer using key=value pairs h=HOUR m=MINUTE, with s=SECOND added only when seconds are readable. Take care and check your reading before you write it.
h=7 m=35
